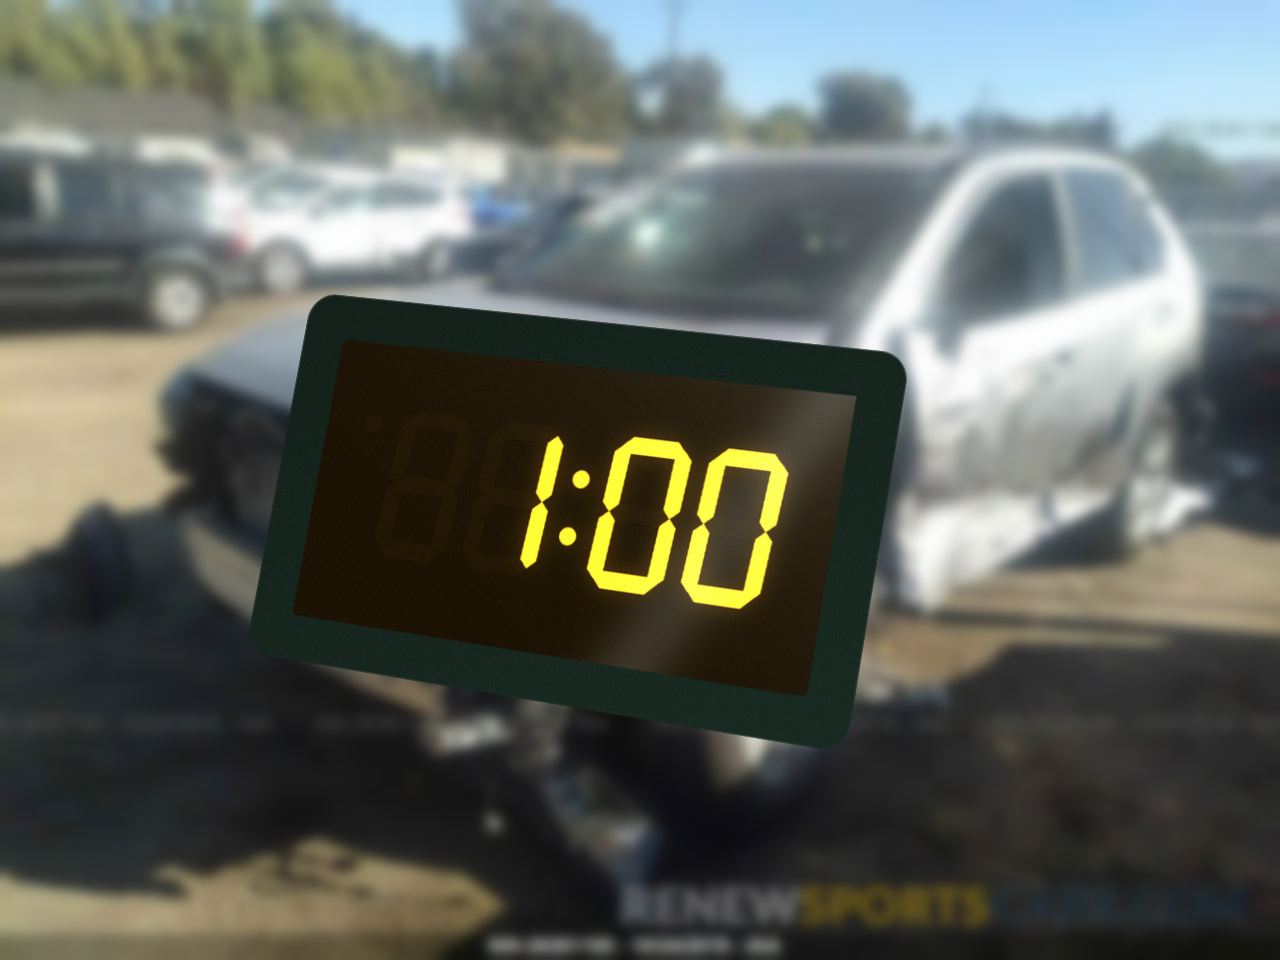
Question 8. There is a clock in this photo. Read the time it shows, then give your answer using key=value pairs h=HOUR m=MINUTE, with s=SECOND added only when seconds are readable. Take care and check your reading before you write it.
h=1 m=0
